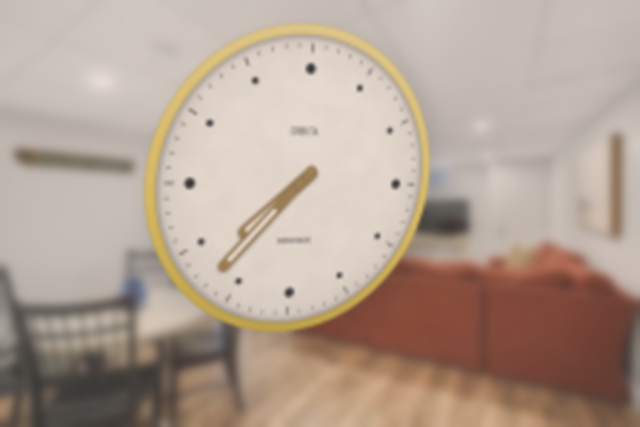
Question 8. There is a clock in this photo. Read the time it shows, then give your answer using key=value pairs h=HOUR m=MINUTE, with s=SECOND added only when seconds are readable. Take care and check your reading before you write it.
h=7 m=37
